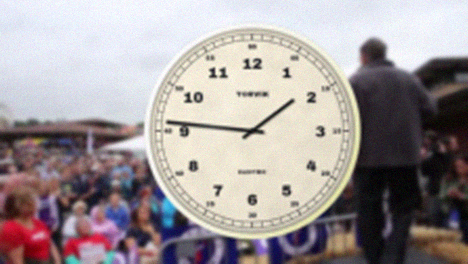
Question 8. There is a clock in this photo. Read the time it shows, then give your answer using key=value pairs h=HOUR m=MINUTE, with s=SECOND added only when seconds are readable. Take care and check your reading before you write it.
h=1 m=46
